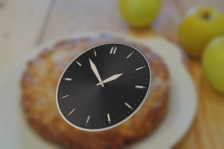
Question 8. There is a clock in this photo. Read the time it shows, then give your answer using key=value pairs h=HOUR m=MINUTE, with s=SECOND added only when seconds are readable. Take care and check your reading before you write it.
h=1 m=53
